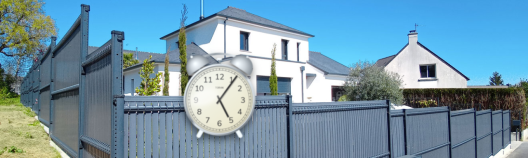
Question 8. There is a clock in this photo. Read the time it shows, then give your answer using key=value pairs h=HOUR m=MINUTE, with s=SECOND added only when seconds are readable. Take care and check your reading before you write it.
h=5 m=6
